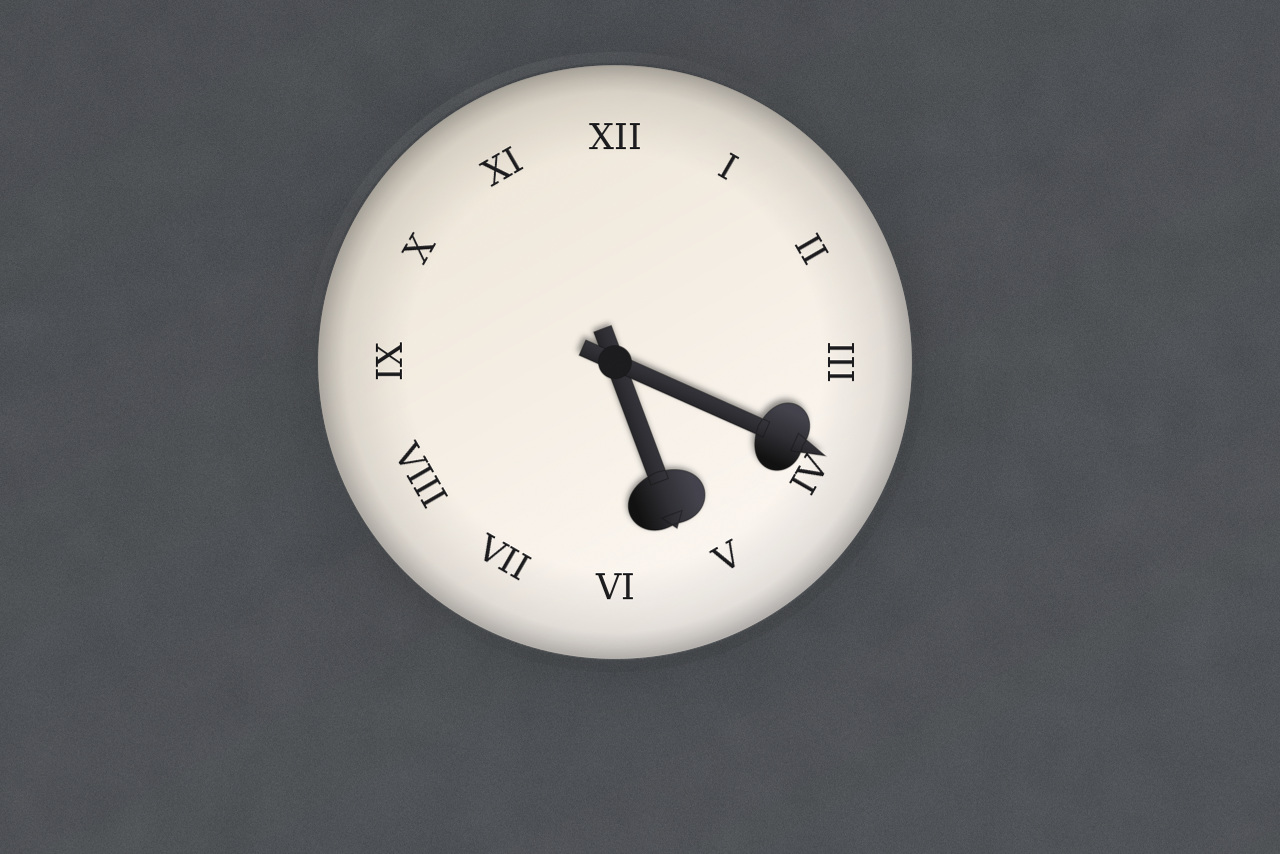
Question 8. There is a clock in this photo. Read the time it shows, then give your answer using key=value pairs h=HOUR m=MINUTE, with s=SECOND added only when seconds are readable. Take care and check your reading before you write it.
h=5 m=19
